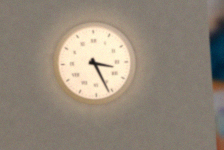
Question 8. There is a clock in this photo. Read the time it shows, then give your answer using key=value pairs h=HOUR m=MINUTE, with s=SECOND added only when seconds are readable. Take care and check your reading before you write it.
h=3 m=26
